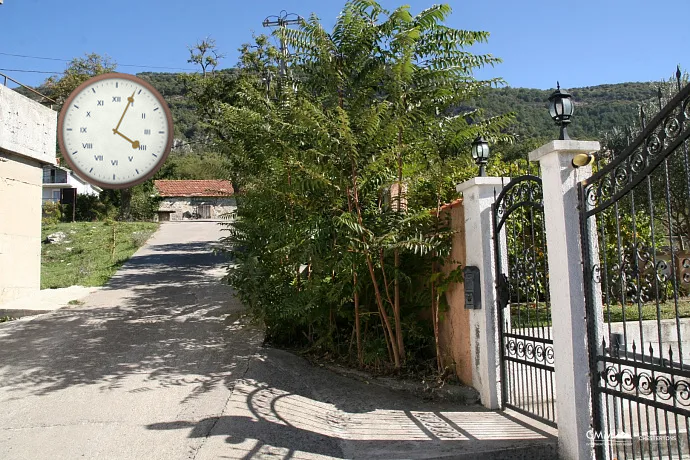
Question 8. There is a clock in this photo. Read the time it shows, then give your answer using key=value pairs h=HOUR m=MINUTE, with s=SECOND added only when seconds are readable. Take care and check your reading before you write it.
h=4 m=4
